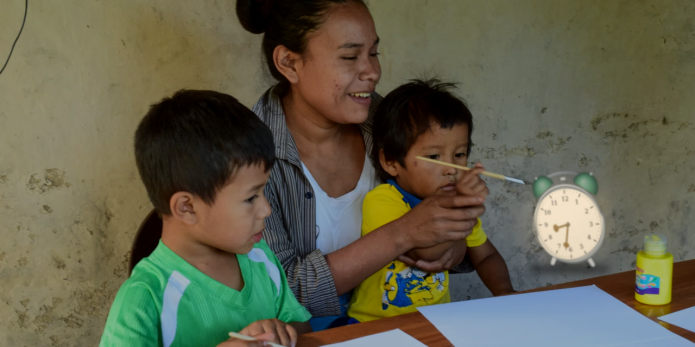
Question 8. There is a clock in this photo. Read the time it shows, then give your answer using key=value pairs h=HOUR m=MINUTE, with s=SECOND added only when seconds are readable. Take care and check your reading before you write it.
h=8 m=32
